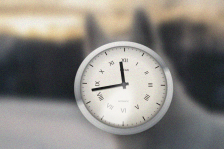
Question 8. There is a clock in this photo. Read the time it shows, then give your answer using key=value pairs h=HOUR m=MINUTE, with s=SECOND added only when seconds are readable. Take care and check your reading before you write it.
h=11 m=43
